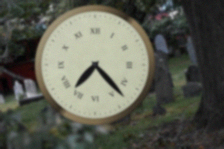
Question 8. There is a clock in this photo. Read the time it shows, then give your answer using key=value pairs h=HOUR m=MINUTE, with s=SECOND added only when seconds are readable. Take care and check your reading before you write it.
h=7 m=23
